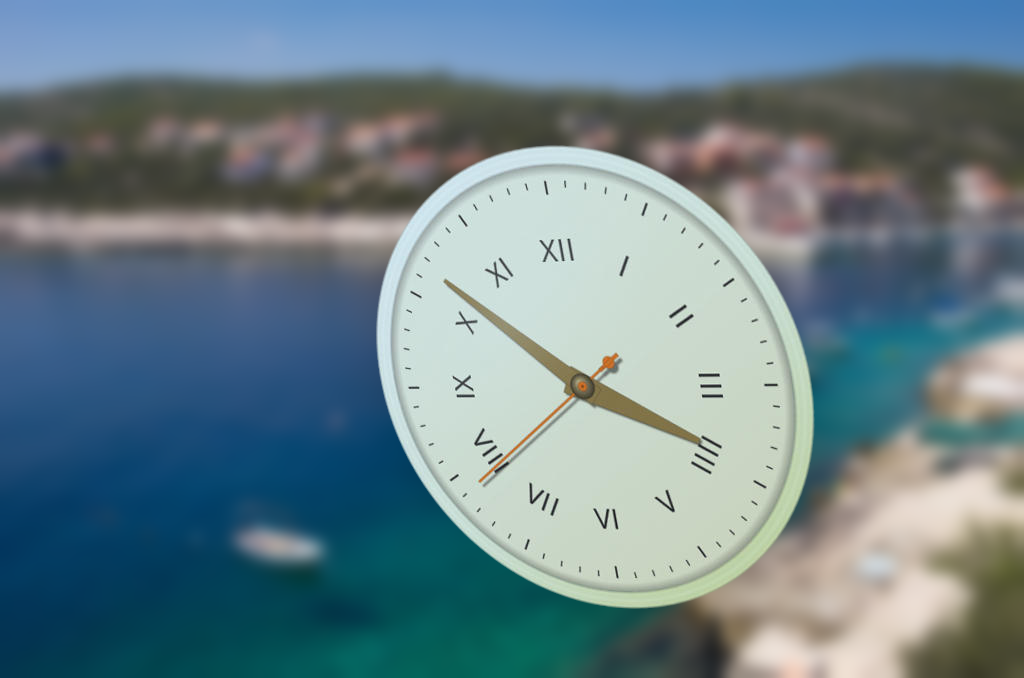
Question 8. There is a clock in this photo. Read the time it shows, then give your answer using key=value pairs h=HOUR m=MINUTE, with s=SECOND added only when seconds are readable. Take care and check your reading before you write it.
h=3 m=51 s=39
